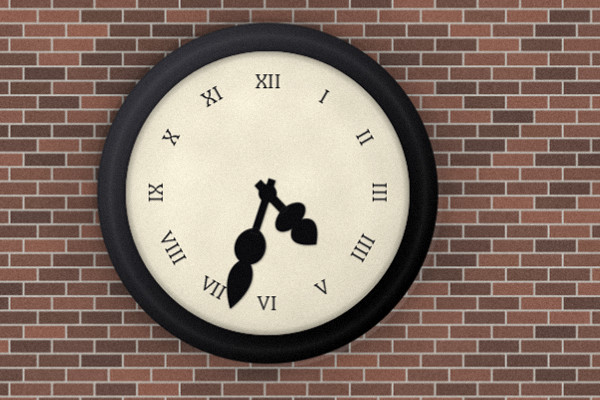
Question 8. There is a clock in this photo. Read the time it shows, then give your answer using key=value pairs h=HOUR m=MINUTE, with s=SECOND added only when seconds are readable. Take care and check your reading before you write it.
h=4 m=33
